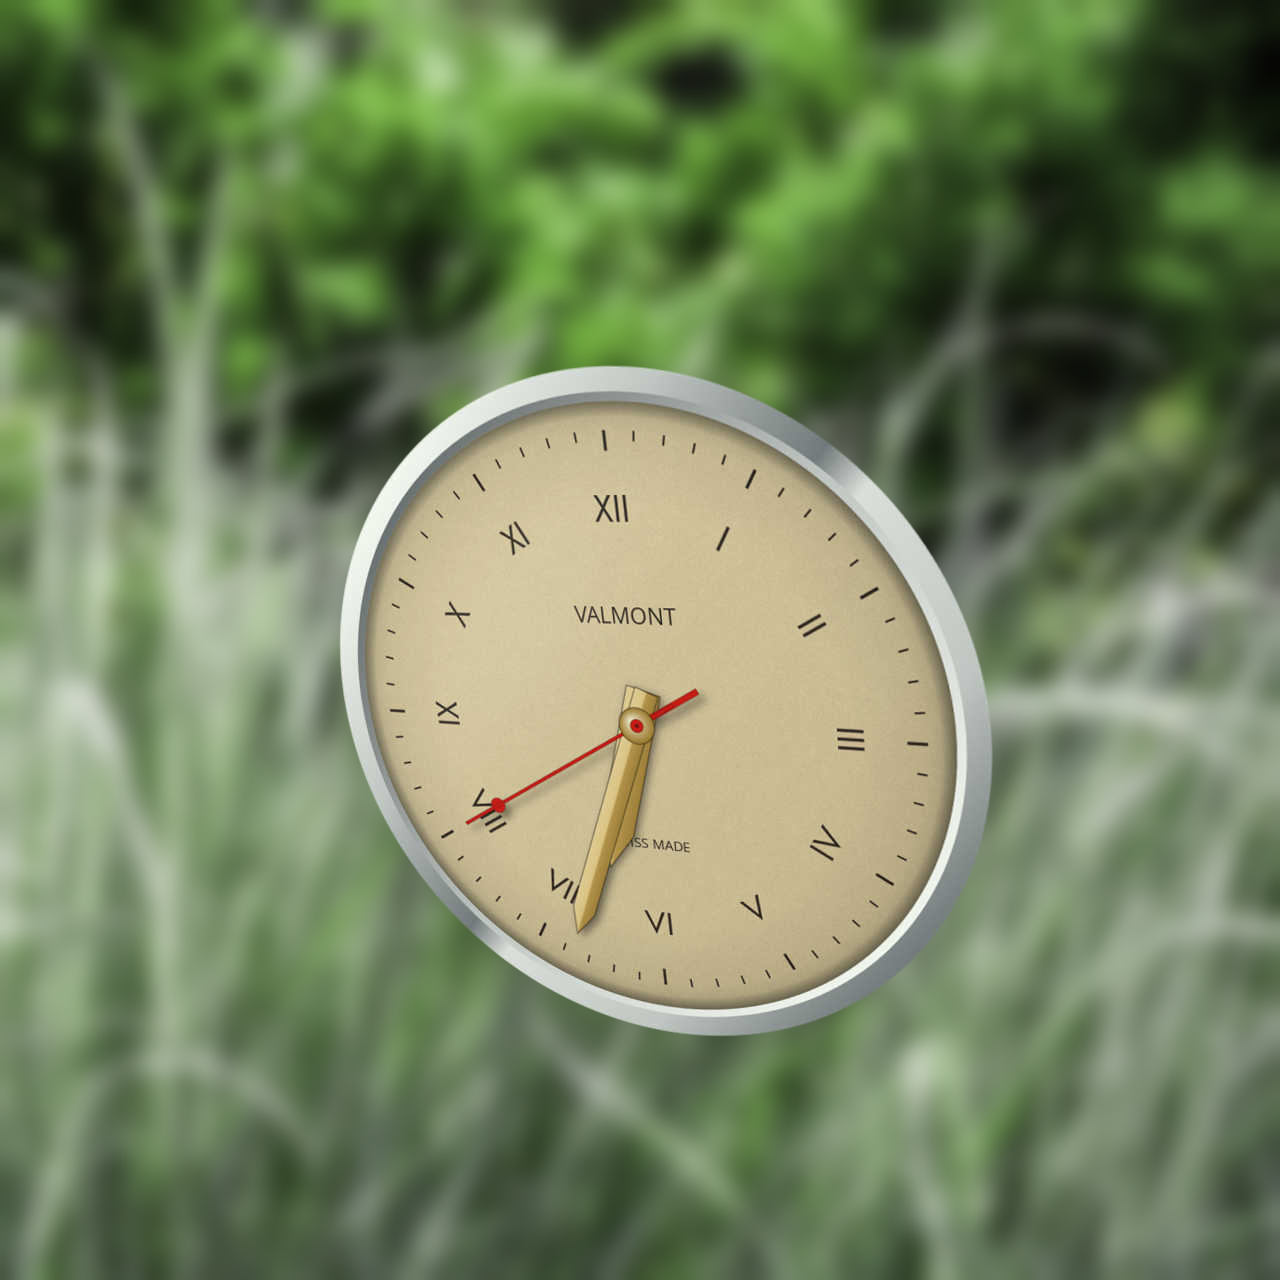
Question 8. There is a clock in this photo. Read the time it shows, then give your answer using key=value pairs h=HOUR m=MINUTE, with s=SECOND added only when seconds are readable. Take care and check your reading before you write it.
h=6 m=33 s=40
